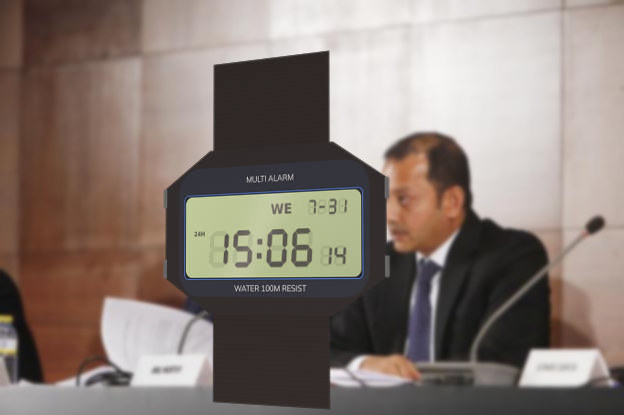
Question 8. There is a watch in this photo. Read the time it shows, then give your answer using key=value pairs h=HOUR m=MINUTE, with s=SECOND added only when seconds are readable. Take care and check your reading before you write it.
h=15 m=6 s=14
